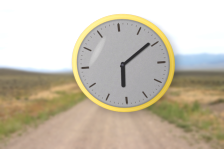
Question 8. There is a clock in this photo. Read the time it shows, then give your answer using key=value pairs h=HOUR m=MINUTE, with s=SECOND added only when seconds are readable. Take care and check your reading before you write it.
h=6 m=9
